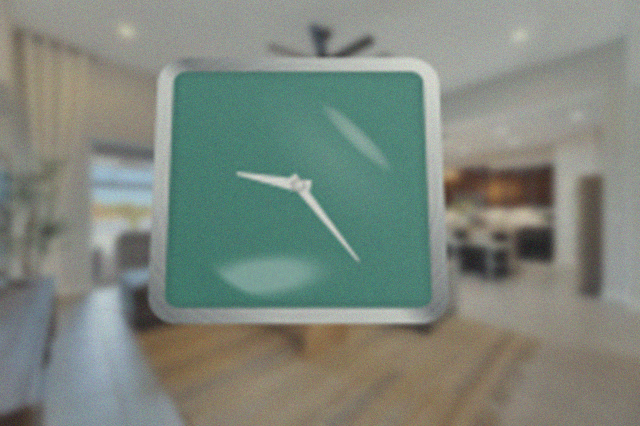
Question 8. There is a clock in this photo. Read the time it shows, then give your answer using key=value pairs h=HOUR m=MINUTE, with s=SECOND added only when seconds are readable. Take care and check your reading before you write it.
h=9 m=24
